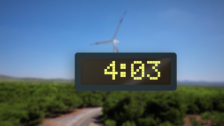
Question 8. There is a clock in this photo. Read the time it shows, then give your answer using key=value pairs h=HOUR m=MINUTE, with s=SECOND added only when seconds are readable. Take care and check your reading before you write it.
h=4 m=3
